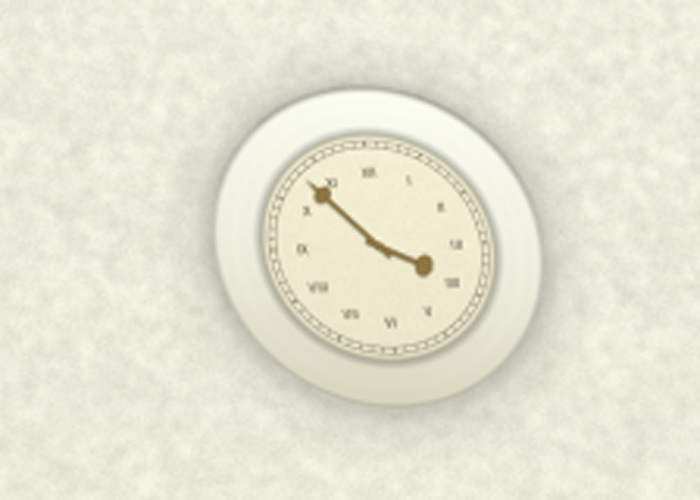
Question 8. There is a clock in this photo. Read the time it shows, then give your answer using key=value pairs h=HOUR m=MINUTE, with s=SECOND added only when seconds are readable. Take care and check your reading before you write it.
h=3 m=53
